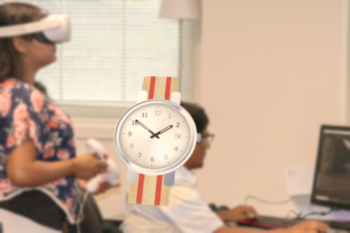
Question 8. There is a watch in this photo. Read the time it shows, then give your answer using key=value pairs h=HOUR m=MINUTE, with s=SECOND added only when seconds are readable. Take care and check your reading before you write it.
h=1 m=51
